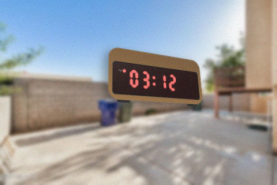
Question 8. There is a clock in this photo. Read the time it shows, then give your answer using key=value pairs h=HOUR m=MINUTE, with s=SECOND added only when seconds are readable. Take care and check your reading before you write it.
h=3 m=12
